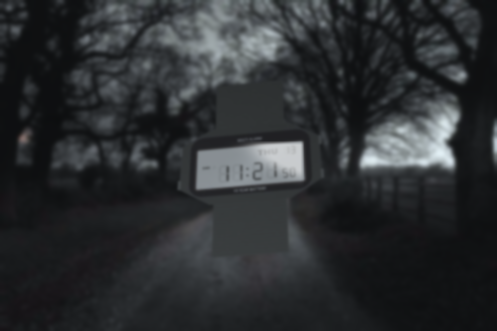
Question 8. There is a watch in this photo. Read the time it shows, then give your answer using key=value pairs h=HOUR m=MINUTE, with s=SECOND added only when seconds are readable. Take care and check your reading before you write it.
h=11 m=21
